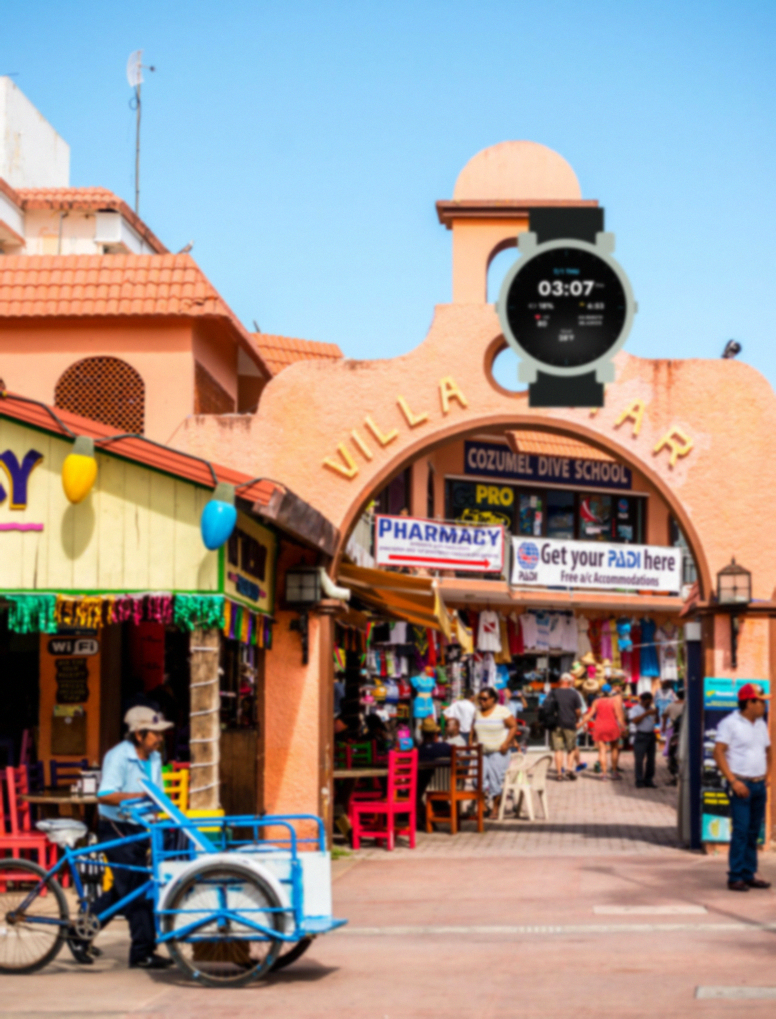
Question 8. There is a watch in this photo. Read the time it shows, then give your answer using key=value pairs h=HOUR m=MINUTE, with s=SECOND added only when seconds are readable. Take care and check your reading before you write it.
h=3 m=7
